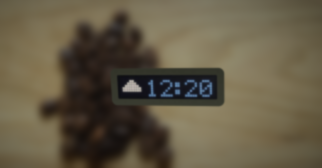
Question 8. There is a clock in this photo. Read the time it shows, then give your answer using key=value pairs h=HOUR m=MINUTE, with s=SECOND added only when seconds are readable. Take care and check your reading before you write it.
h=12 m=20
